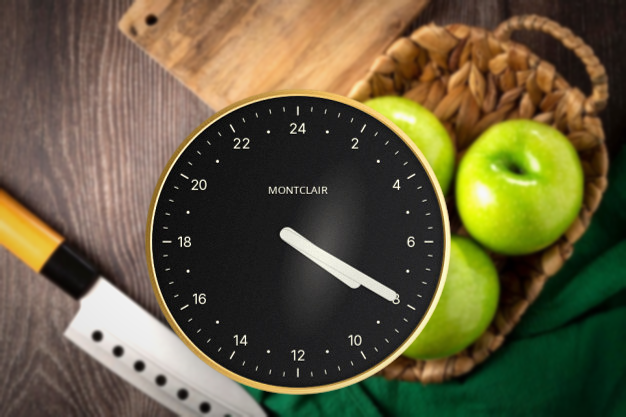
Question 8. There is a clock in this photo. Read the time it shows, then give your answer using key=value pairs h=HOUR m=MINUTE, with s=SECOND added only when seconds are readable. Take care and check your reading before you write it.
h=8 m=20
